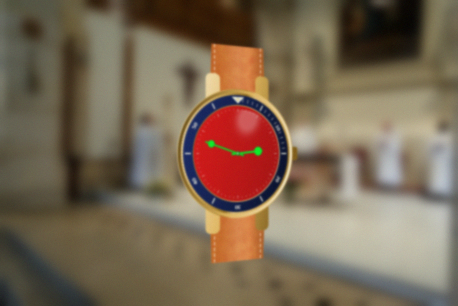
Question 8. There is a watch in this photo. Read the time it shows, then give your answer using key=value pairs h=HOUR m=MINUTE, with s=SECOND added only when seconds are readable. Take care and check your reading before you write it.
h=2 m=48
